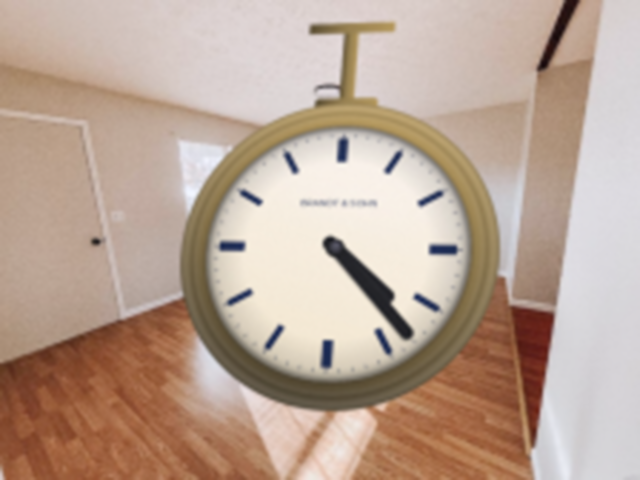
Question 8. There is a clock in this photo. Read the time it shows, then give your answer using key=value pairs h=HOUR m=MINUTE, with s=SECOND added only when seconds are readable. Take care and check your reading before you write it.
h=4 m=23
